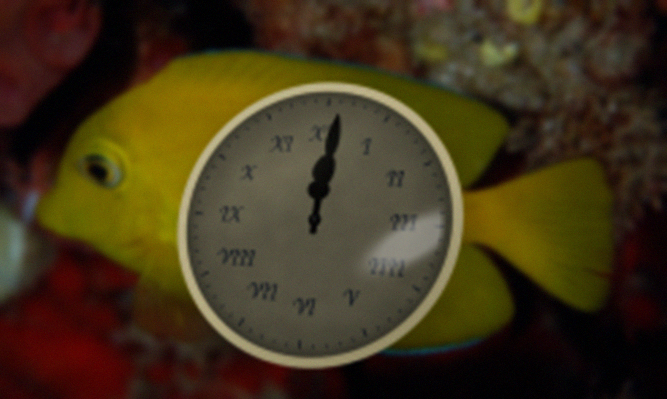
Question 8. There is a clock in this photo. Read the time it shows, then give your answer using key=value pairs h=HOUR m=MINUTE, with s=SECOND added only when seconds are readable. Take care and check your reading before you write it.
h=12 m=1
